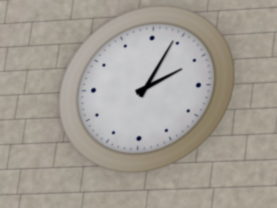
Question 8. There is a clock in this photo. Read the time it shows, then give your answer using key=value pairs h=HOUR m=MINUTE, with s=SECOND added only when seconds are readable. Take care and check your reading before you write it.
h=2 m=4
